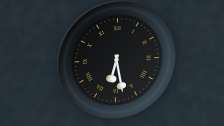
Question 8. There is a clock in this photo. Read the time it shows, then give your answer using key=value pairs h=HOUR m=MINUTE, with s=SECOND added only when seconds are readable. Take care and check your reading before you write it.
h=6 m=28
